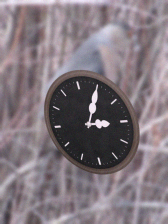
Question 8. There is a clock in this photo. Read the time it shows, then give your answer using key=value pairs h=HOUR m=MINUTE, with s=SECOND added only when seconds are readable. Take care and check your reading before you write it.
h=3 m=5
